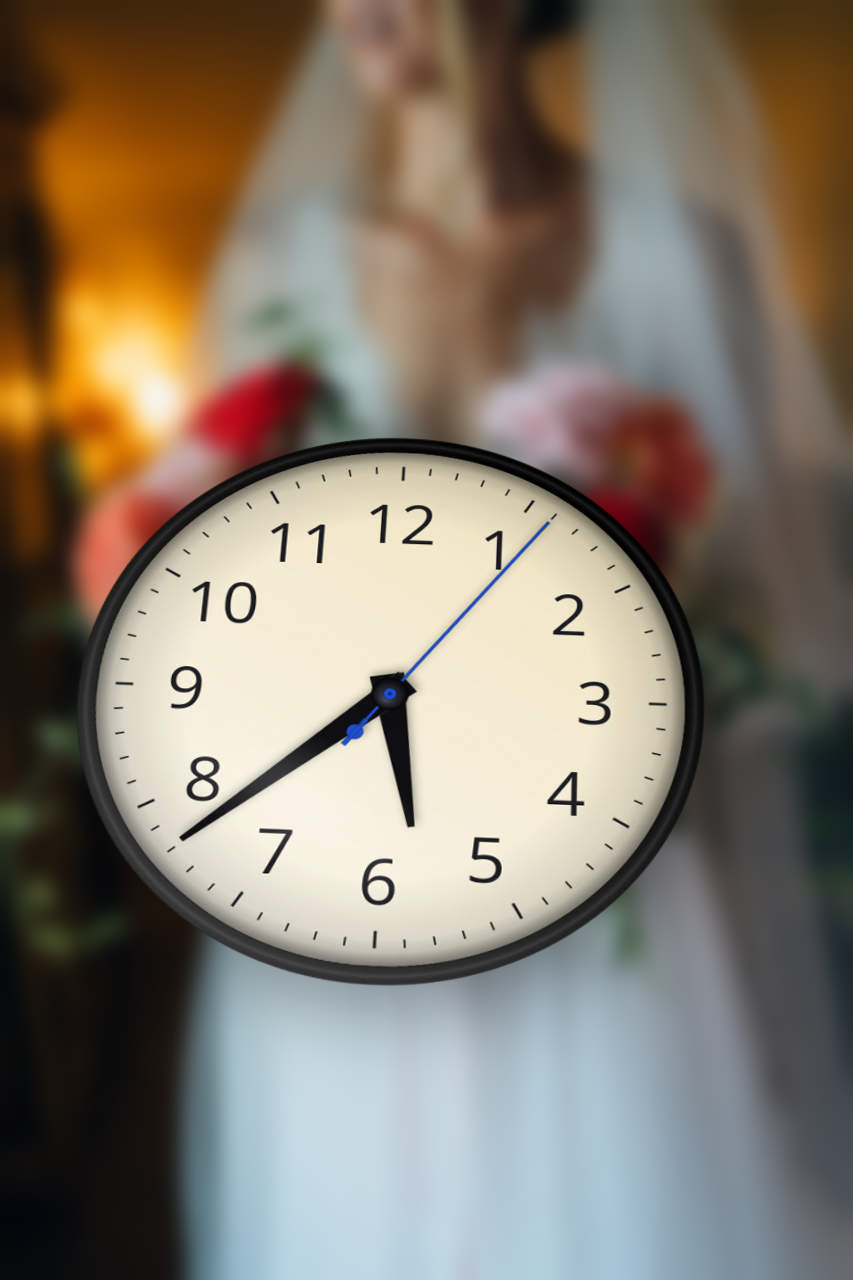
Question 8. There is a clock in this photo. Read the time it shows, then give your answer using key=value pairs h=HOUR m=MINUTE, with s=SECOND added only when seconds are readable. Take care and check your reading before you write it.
h=5 m=38 s=6
